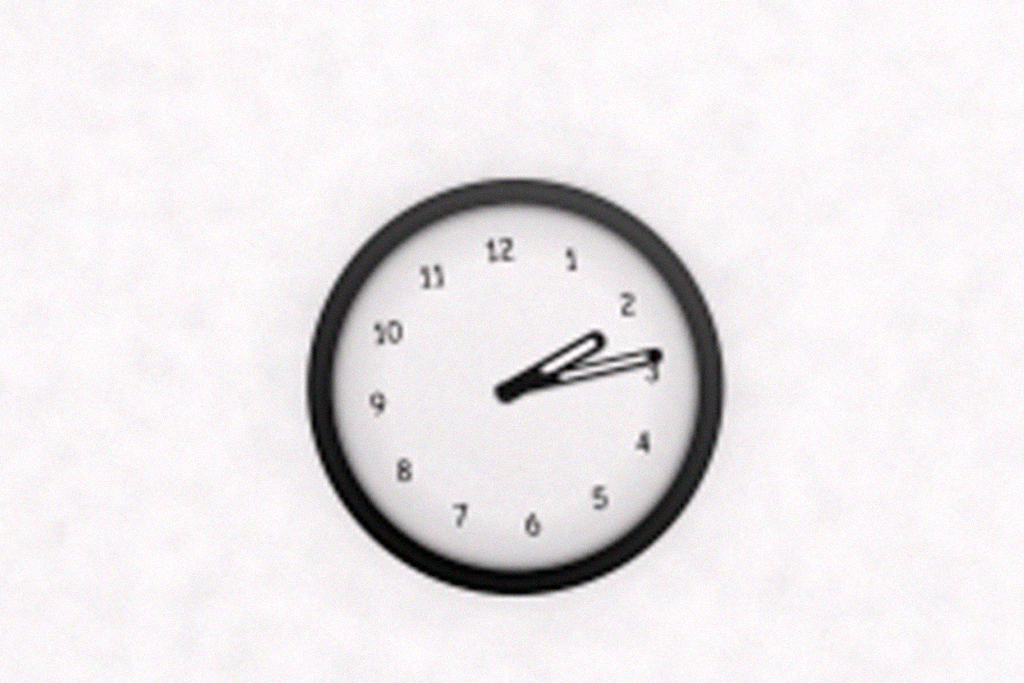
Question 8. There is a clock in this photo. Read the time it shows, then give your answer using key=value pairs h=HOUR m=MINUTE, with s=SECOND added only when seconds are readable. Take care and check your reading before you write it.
h=2 m=14
